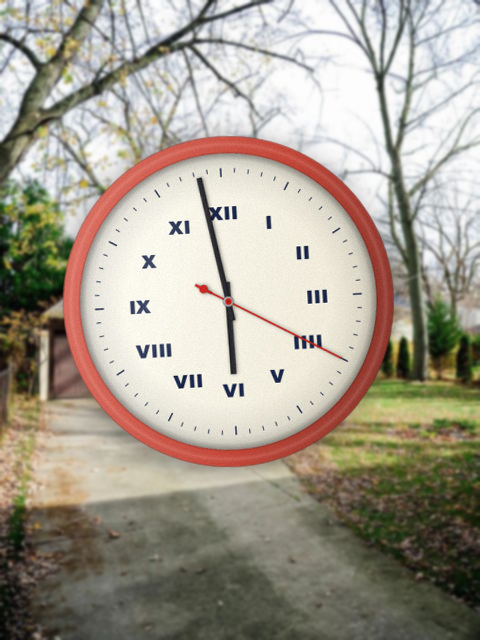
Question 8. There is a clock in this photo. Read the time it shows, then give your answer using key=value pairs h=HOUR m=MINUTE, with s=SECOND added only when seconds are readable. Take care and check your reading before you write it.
h=5 m=58 s=20
